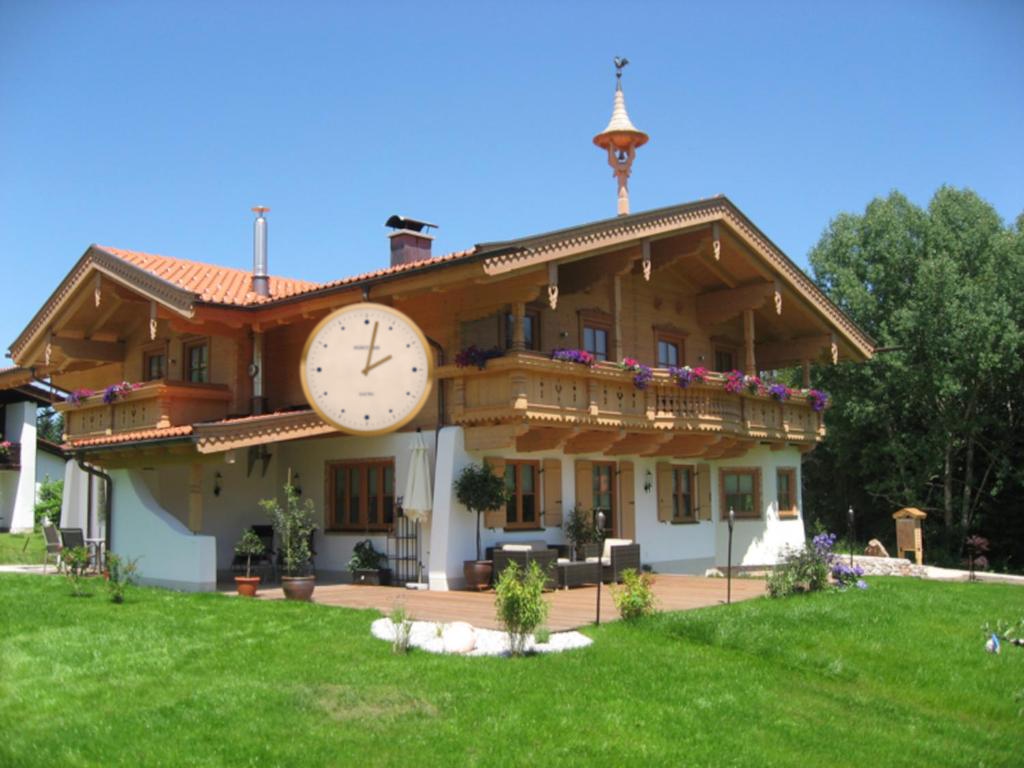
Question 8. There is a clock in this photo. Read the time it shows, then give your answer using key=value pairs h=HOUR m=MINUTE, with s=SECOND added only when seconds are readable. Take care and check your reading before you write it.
h=2 m=2
